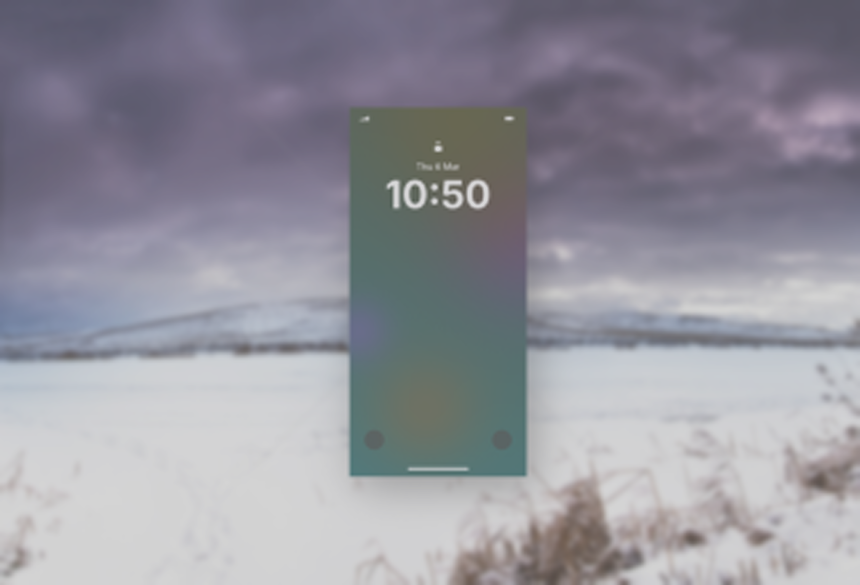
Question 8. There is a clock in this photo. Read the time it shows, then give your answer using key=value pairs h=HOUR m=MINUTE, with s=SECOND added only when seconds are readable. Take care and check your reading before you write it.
h=10 m=50
